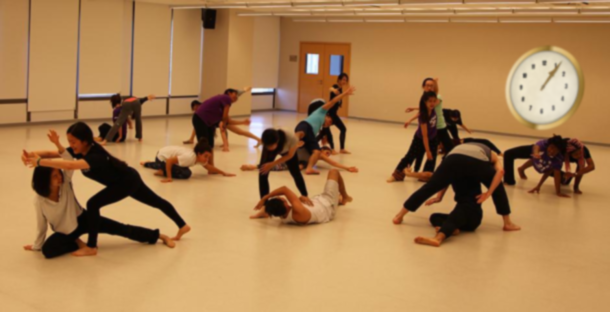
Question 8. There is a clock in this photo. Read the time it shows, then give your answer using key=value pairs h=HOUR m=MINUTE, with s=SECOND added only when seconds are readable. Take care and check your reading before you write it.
h=1 m=6
